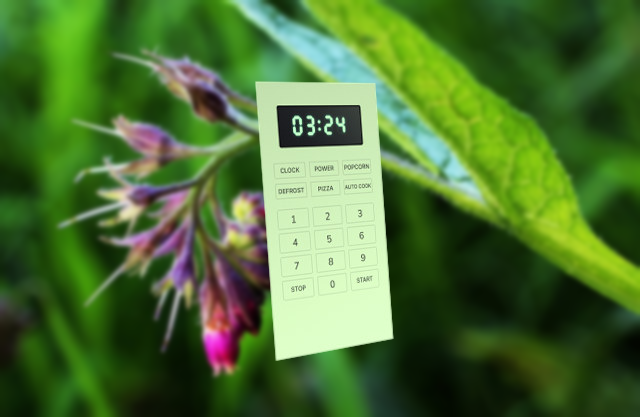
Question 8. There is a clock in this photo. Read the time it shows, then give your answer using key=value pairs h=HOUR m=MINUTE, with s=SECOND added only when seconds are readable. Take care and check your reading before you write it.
h=3 m=24
